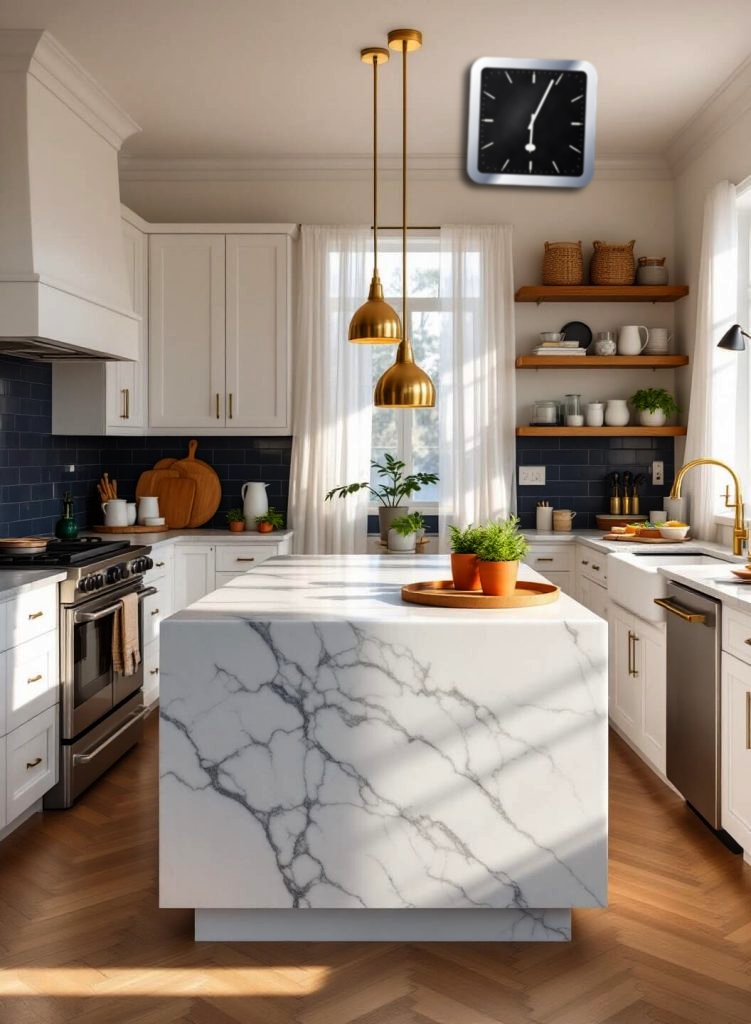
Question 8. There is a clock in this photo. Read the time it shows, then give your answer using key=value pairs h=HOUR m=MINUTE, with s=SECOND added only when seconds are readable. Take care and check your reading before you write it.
h=6 m=4
